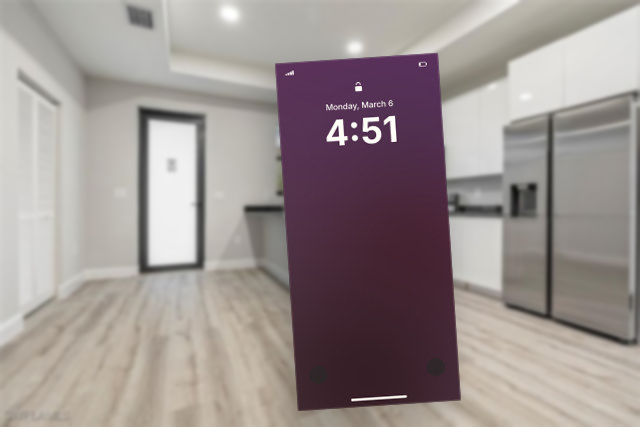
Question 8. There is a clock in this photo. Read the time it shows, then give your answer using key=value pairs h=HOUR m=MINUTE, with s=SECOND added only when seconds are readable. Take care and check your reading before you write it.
h=4 m=51
